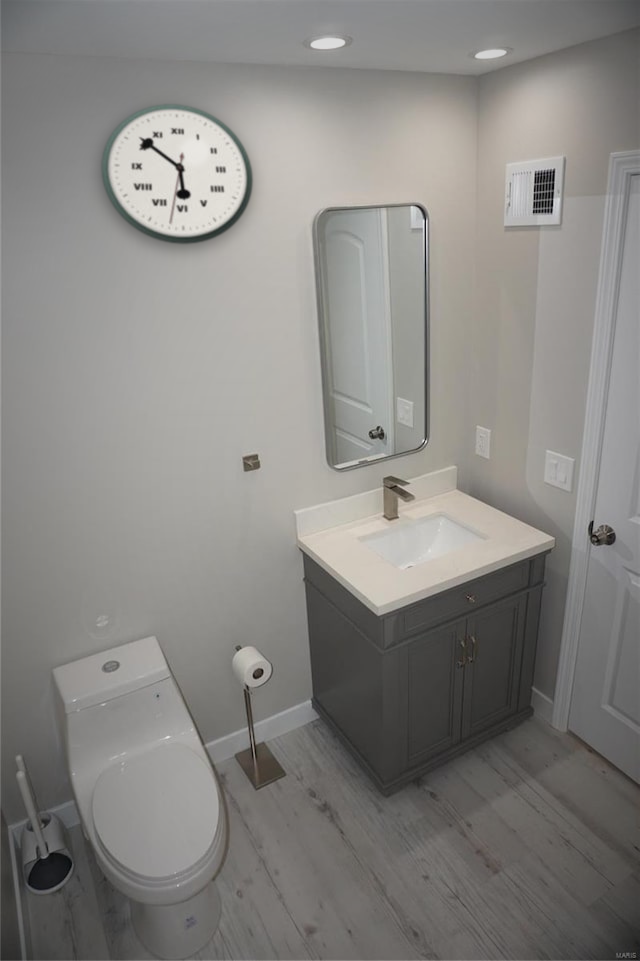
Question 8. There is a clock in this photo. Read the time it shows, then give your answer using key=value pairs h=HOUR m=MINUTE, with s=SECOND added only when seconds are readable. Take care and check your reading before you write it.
h=5 m=51 s=32
